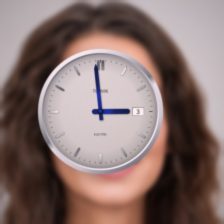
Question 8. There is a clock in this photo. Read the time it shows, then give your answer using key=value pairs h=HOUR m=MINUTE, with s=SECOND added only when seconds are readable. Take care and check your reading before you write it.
h=2 m=59
